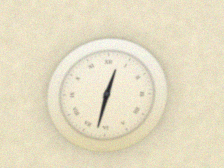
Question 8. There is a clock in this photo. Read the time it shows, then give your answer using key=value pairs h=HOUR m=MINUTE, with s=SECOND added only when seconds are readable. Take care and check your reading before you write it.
h=12 m=32
